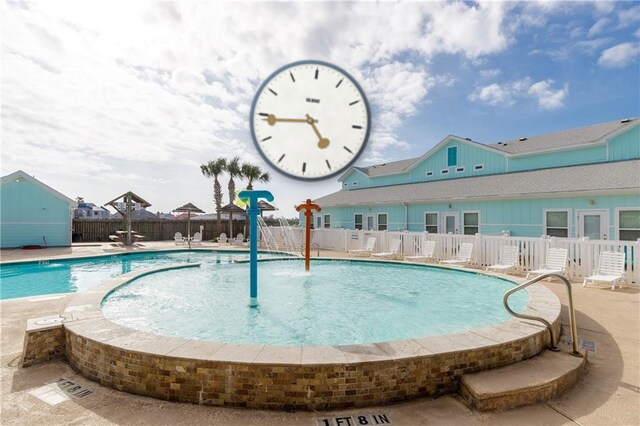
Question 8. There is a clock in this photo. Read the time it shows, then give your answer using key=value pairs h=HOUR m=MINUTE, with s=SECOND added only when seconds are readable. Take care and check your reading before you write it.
h=4 m=44
